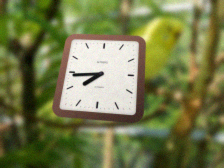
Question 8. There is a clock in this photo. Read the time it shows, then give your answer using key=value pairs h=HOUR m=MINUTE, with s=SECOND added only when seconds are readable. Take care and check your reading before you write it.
h=7 m=44
